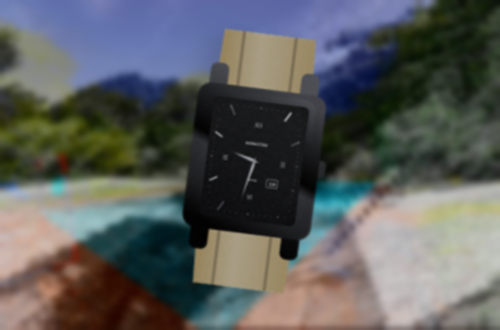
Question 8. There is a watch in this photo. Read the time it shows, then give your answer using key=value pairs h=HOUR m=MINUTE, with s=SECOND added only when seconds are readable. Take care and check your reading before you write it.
h=9 m=32
